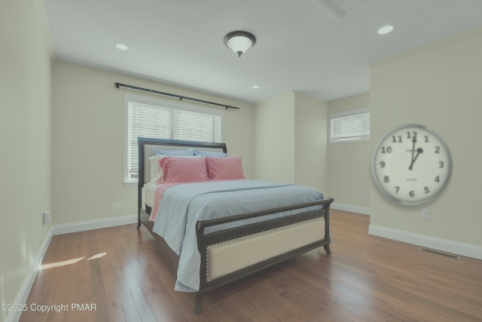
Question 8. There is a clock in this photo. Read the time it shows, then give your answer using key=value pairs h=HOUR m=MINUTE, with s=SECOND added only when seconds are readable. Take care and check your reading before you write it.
h=1 m=1
